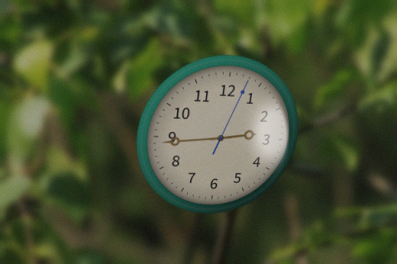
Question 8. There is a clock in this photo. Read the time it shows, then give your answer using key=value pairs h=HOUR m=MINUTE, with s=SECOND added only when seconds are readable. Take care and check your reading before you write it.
h=2 m=44 s=3
